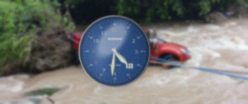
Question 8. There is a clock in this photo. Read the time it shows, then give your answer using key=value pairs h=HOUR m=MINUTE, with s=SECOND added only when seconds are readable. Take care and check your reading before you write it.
h=4 m=31
